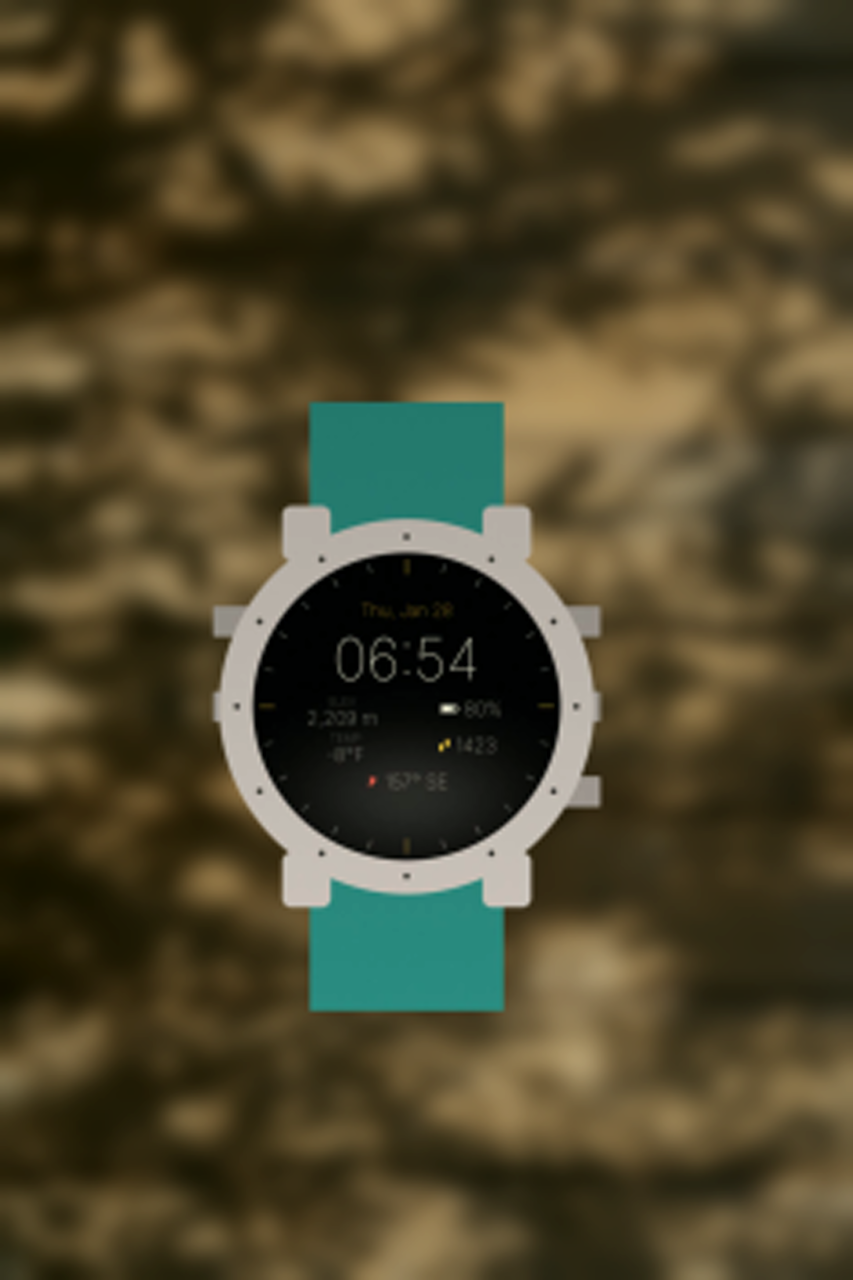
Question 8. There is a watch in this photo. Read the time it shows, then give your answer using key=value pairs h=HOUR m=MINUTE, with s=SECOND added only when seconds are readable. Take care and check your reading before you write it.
h=6 m=54
